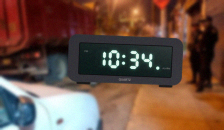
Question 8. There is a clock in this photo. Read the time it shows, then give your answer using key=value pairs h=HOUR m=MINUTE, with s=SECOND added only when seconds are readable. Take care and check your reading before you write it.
h=10 m=34
